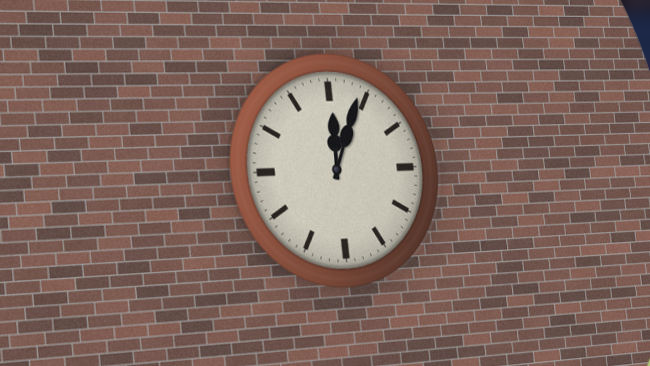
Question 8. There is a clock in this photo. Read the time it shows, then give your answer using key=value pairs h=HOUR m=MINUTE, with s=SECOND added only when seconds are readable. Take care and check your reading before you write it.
h=12 m=4
